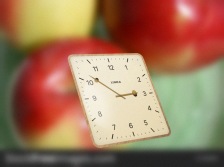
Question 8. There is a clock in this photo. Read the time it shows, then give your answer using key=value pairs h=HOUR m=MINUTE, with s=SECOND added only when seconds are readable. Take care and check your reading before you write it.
h=2 m=52
